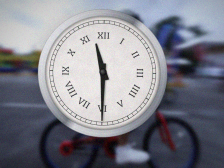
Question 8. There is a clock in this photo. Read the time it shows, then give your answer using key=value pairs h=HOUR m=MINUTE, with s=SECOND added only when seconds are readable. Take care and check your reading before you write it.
h=11 m=30
